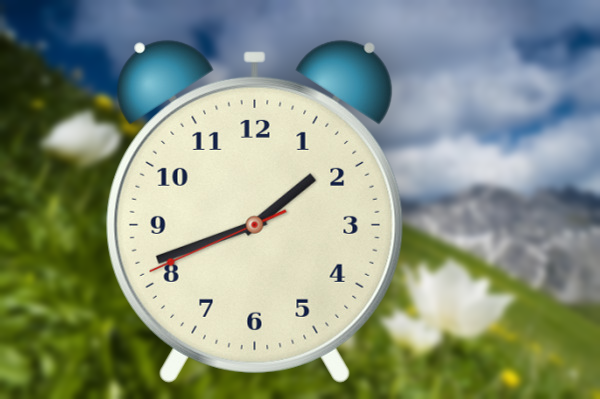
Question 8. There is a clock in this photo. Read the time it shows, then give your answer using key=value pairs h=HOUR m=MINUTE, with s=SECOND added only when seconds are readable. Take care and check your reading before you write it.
h=1 m=41 s=41
